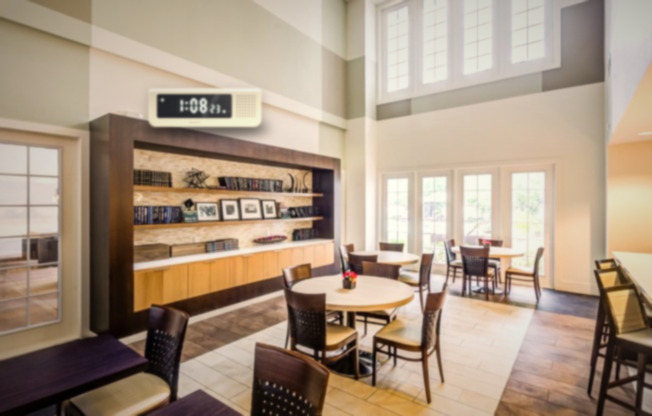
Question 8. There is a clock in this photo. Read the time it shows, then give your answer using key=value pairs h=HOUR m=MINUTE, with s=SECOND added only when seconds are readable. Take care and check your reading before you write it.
h=1 m=8
